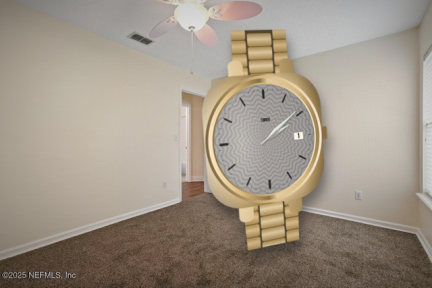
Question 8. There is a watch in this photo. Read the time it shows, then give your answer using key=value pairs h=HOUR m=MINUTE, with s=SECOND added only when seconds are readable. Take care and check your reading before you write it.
h=2 m=9
